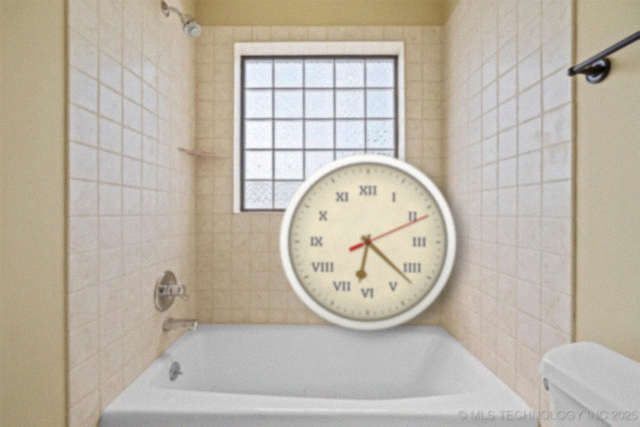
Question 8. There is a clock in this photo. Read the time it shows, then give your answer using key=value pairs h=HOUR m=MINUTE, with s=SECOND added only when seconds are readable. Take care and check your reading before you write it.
h=6 m=22 s=11
